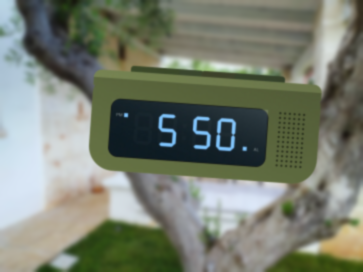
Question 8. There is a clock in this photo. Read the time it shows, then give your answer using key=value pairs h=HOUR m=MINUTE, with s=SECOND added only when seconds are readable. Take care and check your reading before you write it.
h=5 m=50
